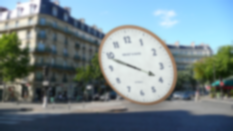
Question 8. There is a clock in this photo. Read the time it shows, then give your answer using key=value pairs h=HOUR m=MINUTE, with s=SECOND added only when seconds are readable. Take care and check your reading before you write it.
h=3 m=49
